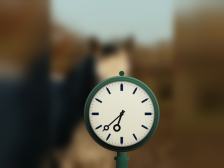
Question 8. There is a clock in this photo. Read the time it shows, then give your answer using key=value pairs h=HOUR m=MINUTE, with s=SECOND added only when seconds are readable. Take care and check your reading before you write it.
h=6 m=38
